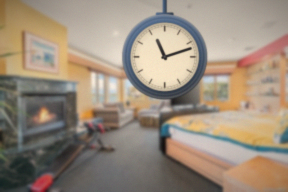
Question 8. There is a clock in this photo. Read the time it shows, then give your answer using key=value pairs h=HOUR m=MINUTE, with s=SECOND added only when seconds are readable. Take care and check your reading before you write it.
h=11 m=12
